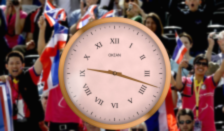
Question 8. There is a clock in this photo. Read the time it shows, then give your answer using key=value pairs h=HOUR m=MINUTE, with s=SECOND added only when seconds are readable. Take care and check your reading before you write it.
h=9 m=18
